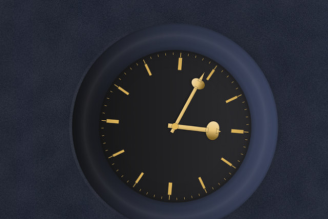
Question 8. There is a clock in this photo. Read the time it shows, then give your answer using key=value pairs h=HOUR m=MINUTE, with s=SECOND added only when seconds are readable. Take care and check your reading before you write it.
h=3 m=4
